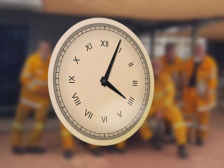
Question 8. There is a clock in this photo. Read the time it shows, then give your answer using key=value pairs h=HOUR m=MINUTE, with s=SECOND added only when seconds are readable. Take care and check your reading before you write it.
h=4 m=4
